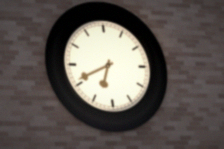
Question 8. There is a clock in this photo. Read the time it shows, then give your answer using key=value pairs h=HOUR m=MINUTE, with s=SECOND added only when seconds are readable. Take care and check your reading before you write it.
h=6 m=41
